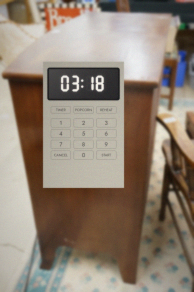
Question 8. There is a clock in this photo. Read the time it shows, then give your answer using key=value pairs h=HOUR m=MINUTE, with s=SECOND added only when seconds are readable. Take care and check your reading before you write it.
h=3 m=18
